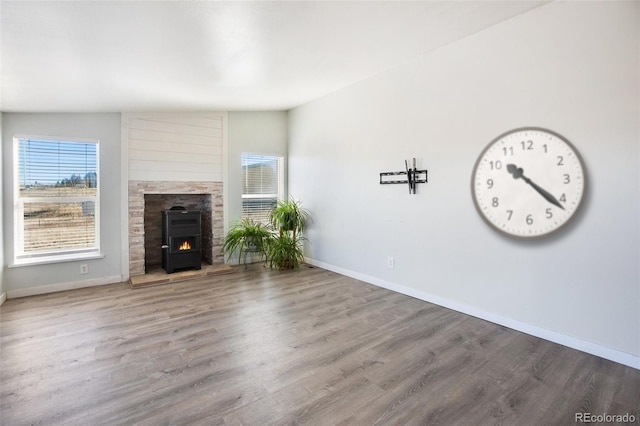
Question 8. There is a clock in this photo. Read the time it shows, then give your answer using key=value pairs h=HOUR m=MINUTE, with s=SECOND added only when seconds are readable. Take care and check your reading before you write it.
h=10 m=22
